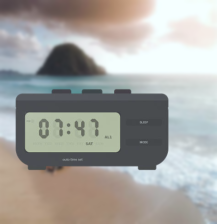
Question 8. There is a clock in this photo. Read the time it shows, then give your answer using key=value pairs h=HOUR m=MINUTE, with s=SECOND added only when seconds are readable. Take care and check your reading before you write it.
h=7 m=47
